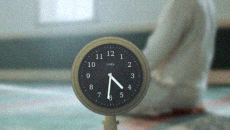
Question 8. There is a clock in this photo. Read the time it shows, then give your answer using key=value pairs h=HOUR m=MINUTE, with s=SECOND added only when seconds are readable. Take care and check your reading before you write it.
h=4 m=31
